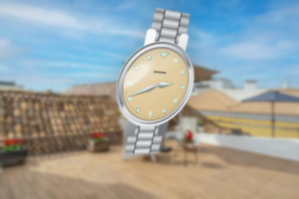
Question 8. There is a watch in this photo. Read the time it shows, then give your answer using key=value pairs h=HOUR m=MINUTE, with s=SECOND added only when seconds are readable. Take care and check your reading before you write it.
h=2 m=41
